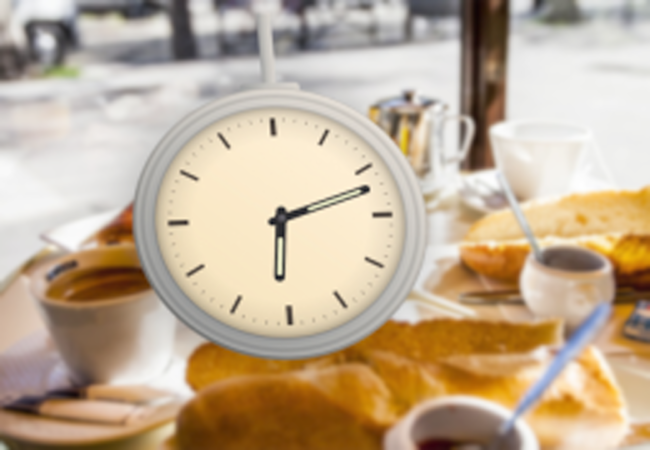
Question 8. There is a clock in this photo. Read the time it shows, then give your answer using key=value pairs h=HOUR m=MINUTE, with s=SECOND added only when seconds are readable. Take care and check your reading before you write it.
h=6 m=12
